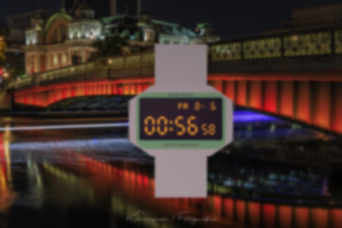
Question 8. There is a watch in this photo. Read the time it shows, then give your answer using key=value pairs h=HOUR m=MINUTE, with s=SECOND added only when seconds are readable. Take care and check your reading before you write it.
h=0 m=56
